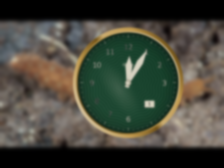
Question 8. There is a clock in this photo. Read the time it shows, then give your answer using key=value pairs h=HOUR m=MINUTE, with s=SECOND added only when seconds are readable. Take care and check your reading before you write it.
h=12 m=5
